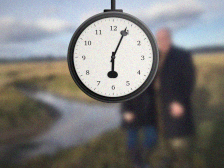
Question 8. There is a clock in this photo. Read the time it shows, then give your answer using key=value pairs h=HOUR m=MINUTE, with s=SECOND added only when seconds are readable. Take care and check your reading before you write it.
h=6 m=4
